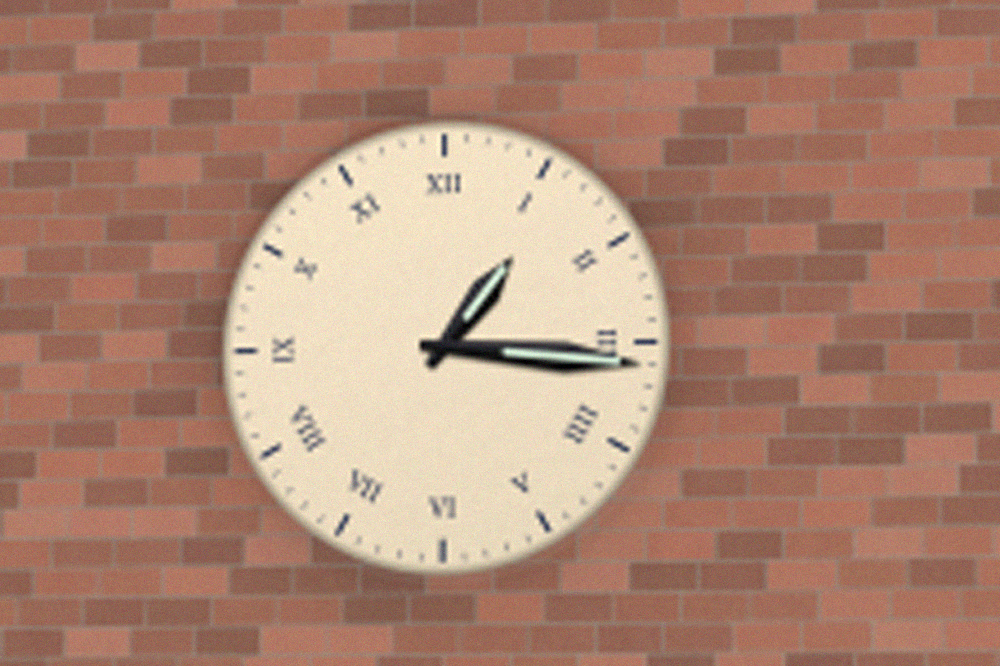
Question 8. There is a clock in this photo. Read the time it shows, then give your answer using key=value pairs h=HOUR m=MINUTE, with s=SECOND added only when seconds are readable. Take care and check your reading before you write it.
h=1 m=16
